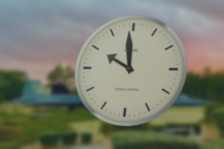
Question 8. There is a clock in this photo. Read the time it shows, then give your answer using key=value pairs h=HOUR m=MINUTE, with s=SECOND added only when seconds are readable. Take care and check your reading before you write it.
h=9 m=59
